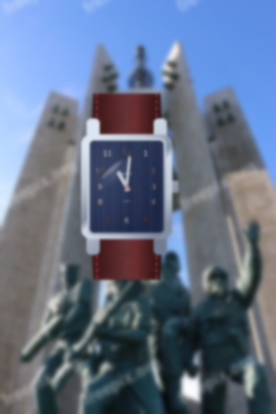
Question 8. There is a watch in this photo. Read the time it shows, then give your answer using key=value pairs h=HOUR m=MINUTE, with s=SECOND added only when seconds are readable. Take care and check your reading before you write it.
h=11 m=1
